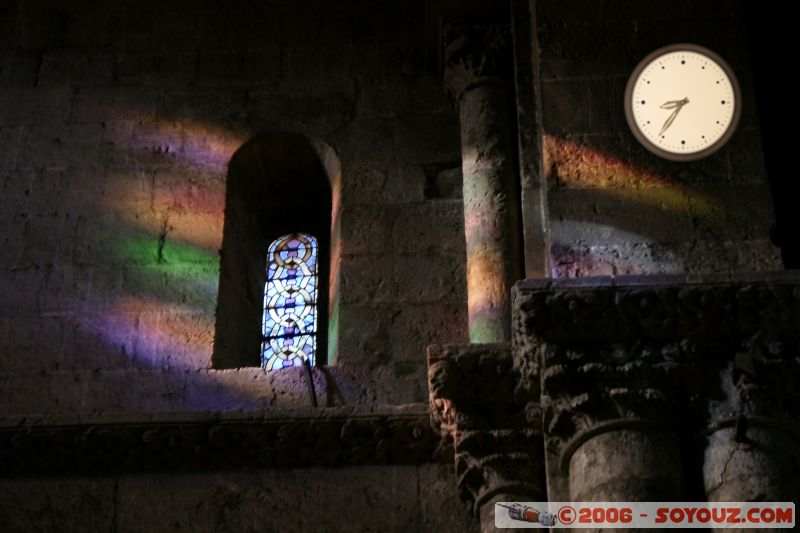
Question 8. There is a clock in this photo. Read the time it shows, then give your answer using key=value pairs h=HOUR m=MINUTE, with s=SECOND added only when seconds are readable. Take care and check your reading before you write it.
h=8 m=36
